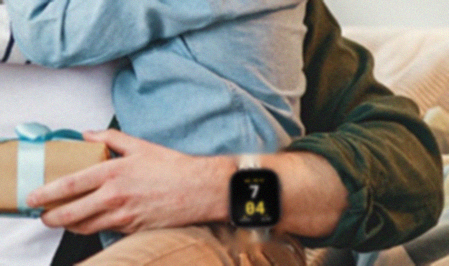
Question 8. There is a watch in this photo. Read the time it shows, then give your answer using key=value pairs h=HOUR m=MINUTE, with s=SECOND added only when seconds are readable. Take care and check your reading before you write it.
h=7 m=4
